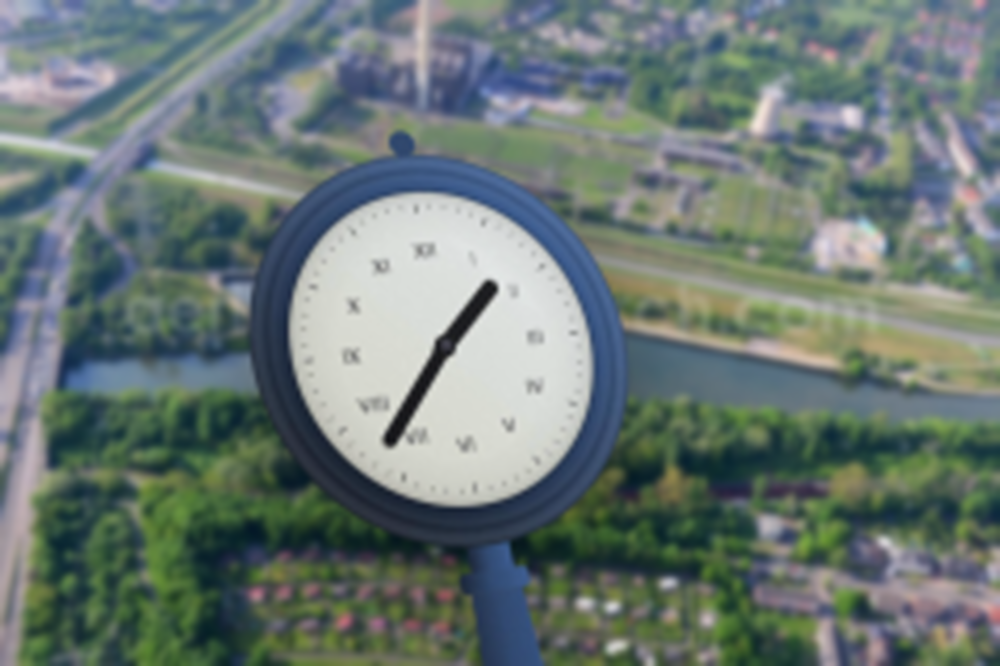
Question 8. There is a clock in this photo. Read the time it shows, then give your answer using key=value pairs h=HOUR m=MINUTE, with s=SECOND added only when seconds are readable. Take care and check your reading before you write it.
h=1 m=37
